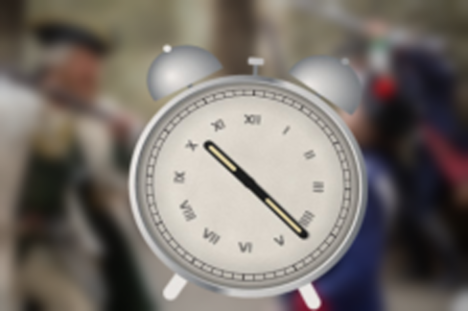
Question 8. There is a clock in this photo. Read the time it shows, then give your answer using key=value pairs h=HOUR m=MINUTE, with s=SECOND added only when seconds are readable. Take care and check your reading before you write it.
h=10 m=22
